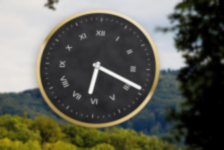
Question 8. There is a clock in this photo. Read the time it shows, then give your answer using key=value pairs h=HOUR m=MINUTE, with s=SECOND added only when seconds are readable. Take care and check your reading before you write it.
h=6 m=19
